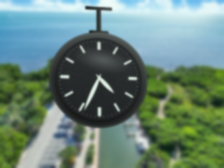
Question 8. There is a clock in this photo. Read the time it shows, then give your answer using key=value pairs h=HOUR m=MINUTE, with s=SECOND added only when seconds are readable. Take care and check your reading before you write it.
h=4 m=34
